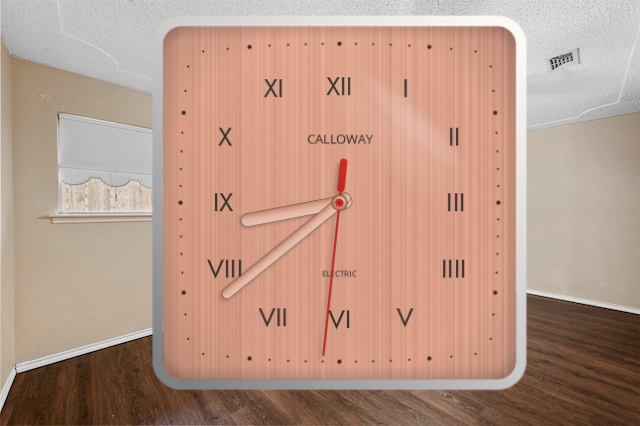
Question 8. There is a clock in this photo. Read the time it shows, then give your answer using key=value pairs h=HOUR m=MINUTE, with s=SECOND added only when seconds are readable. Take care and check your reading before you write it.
h=8 m=38 s=31
